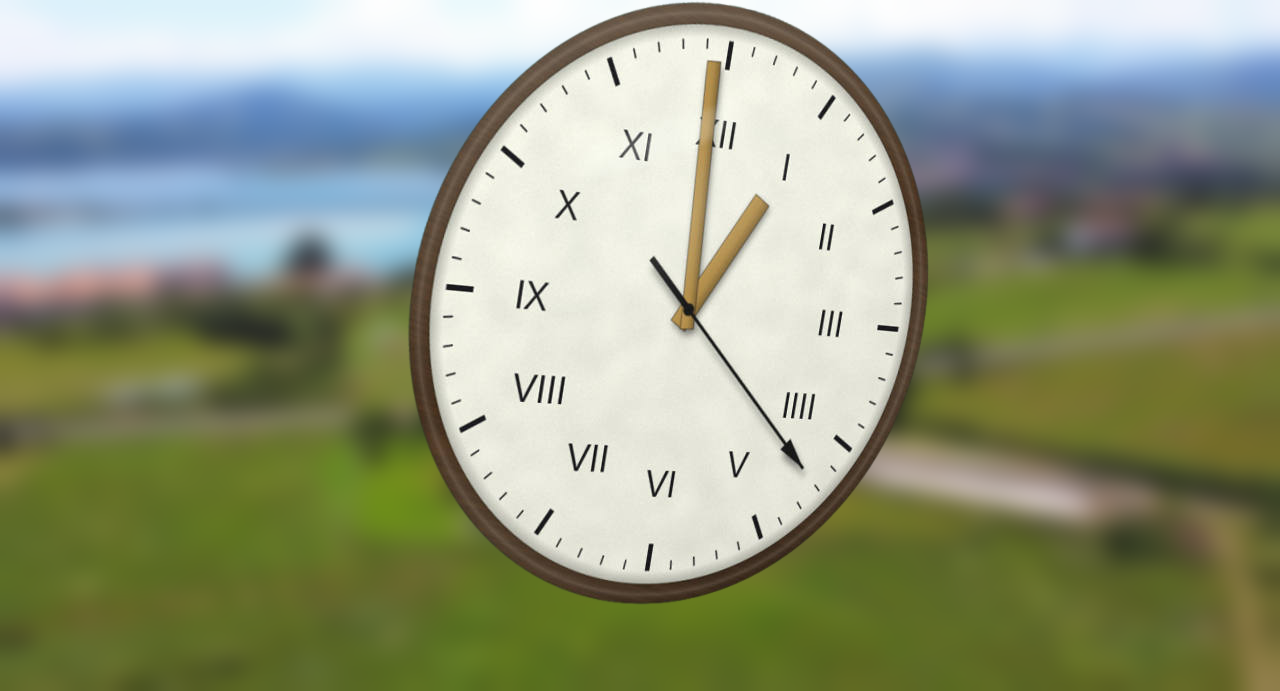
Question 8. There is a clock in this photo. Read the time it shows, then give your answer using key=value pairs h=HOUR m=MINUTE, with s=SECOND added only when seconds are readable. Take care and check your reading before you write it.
h=12 m=59 s=22
